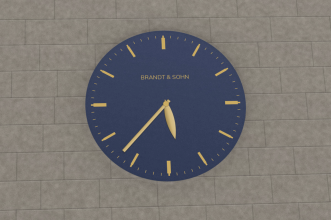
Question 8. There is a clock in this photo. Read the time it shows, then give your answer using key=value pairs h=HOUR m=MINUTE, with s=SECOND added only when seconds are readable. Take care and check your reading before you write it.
h=5 m=37
